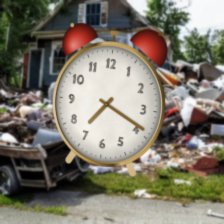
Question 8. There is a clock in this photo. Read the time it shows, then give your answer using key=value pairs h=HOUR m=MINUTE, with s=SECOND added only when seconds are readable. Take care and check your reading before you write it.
h=7 m=19
